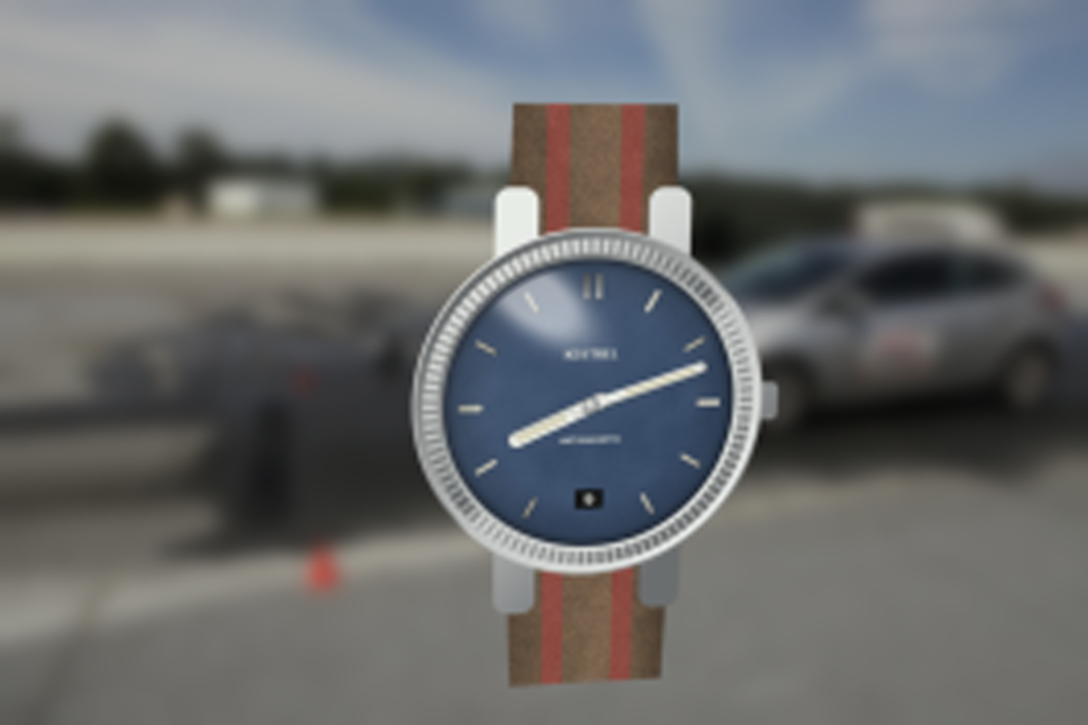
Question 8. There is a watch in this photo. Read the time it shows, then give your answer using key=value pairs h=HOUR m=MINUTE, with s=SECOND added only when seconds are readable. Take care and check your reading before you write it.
h=8 m=12
